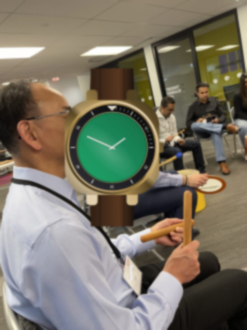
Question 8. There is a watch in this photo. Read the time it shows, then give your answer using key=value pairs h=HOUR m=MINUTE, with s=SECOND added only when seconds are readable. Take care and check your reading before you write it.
h=1 m=49
